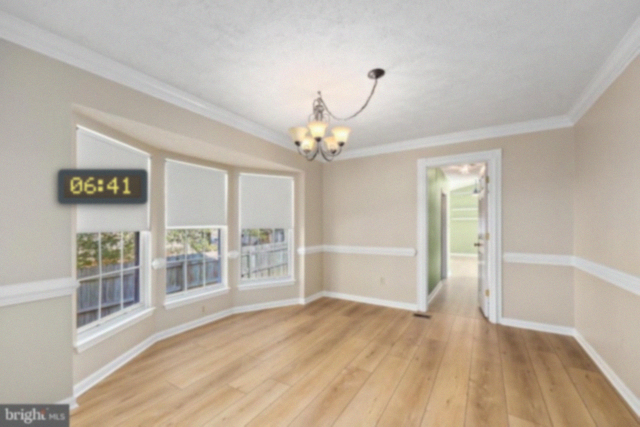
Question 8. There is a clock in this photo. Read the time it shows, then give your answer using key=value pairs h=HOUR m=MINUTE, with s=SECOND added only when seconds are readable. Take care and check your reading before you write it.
h=6 m=41
